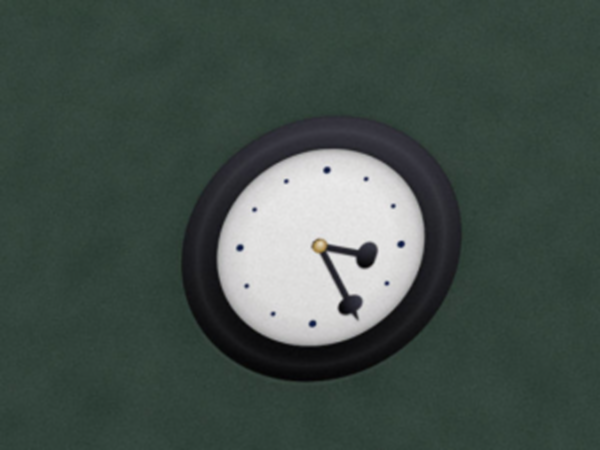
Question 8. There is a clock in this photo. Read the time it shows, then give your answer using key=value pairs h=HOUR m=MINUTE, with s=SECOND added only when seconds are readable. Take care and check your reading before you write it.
h=3 m=25
